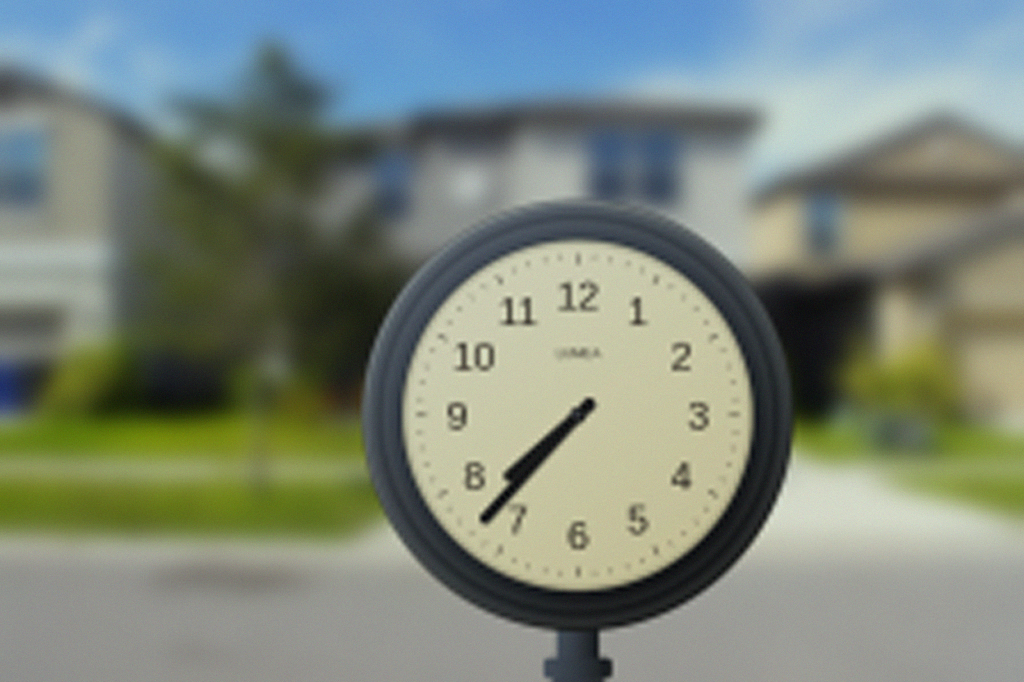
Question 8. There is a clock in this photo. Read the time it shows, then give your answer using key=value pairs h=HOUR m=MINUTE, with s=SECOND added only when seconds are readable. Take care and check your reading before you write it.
h=7 m=37
